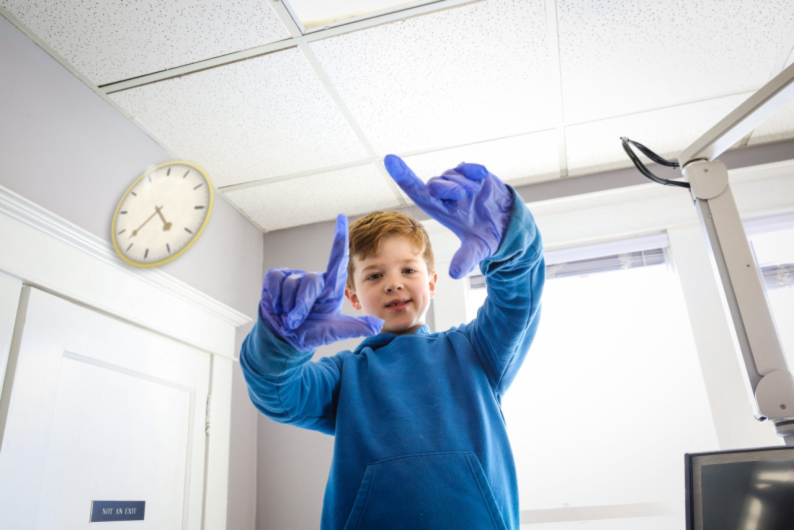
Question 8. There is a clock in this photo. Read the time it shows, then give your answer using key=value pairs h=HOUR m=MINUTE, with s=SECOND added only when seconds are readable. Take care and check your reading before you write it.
h=4 m=37
